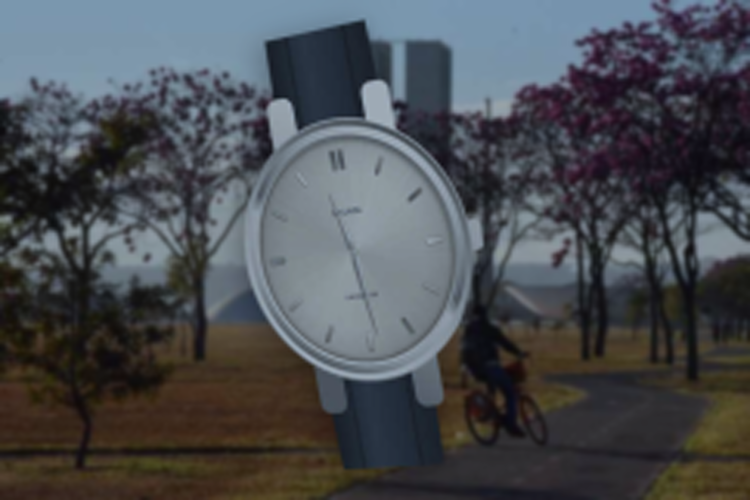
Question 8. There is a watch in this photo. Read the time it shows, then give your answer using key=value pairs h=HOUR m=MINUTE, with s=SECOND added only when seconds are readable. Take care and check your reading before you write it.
h=11 m=29
